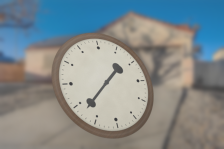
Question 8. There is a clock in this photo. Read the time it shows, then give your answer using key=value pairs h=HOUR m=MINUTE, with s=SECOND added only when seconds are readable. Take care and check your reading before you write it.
h=1 m=38
